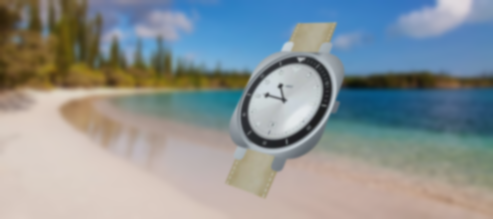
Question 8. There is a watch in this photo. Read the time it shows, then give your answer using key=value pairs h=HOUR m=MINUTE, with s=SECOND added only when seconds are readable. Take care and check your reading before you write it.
h=10 m=46
